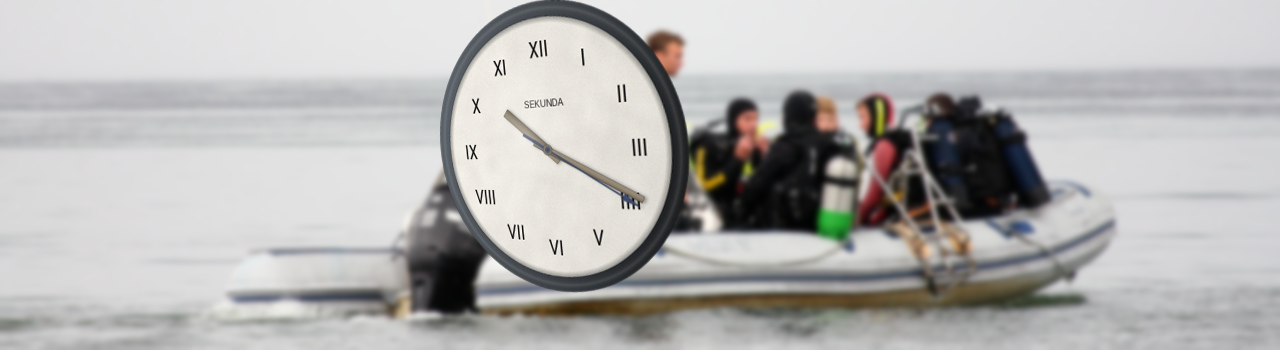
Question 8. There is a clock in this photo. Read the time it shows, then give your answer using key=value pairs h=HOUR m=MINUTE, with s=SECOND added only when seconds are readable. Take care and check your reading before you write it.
h=10 m=19 s=20
